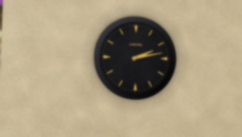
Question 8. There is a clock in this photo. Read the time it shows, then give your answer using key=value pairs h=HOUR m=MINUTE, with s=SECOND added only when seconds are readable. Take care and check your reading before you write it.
h=2 m=13
